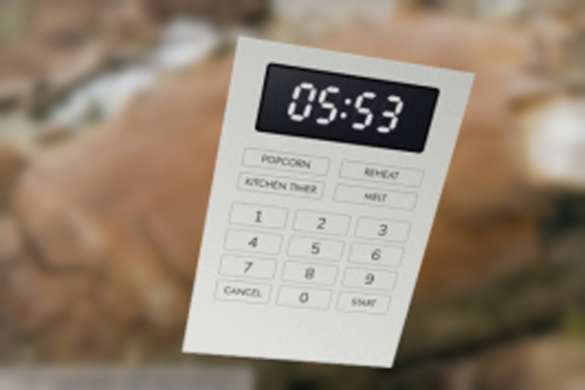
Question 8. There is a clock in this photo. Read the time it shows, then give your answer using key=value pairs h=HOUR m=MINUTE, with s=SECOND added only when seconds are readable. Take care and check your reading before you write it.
h=5 m=53
